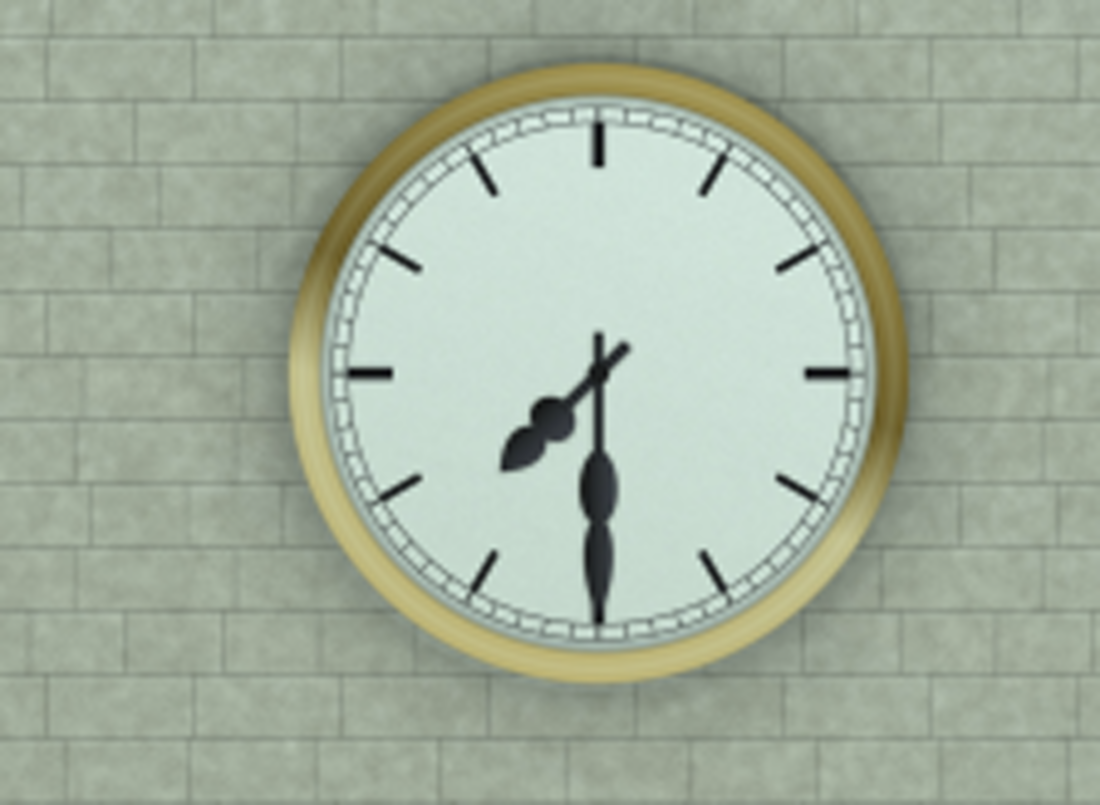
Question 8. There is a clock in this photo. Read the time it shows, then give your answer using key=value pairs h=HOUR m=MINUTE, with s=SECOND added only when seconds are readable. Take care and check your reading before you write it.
h=7 m=30
